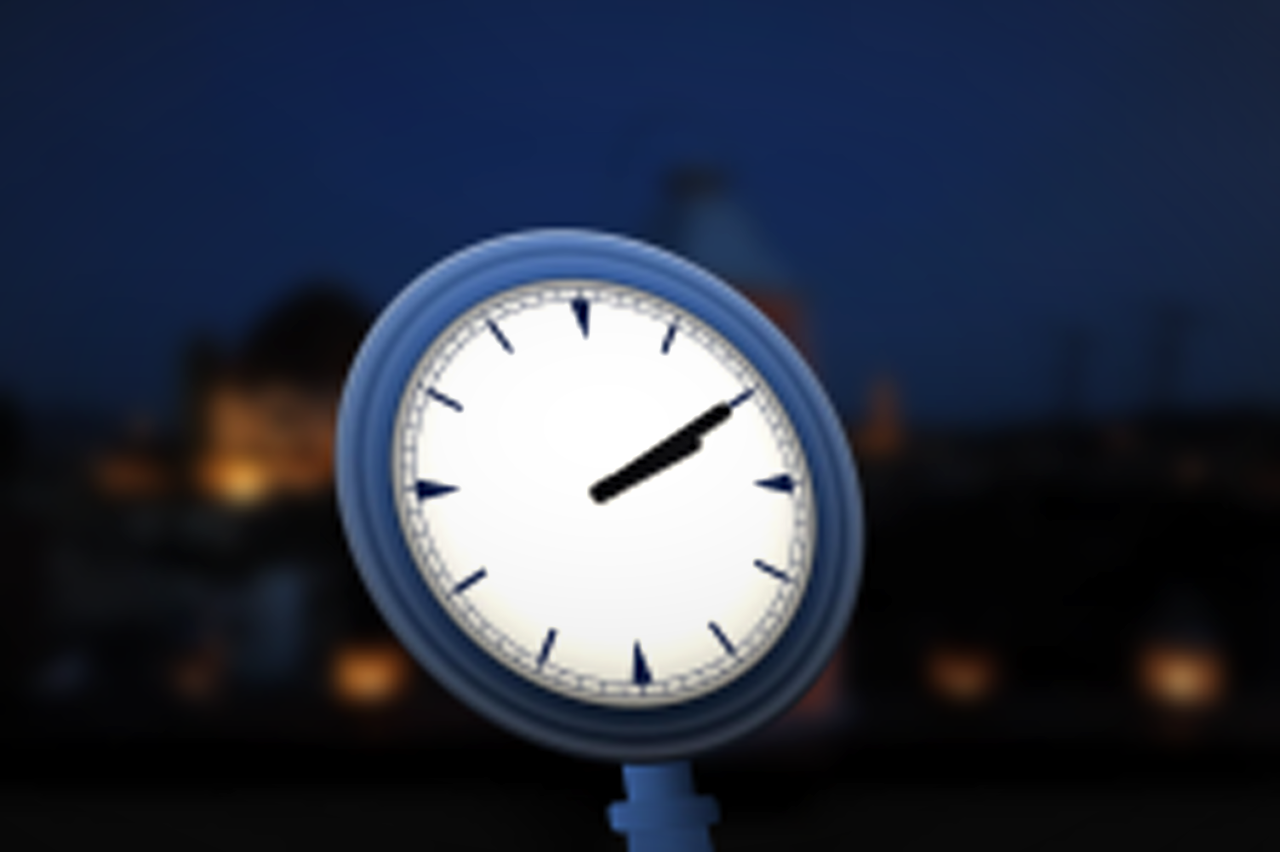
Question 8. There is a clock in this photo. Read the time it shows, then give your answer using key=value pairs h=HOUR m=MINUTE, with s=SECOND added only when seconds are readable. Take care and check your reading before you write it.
h=2 m=10
